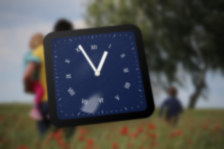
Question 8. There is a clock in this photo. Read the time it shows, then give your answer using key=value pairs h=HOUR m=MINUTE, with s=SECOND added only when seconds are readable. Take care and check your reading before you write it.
h=12 m=56
